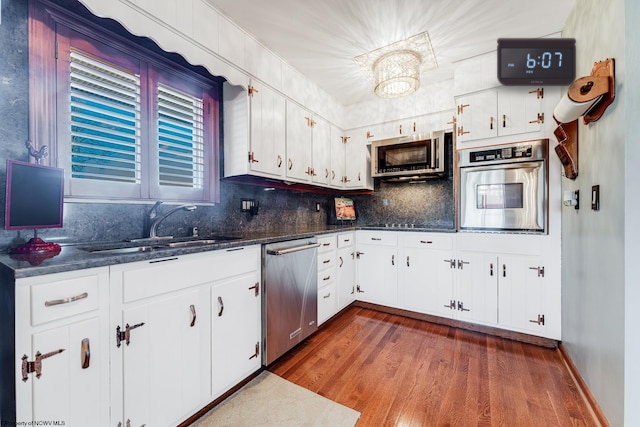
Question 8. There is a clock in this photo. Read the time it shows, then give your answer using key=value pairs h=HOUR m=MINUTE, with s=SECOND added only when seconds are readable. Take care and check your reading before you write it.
h=6 m=7
